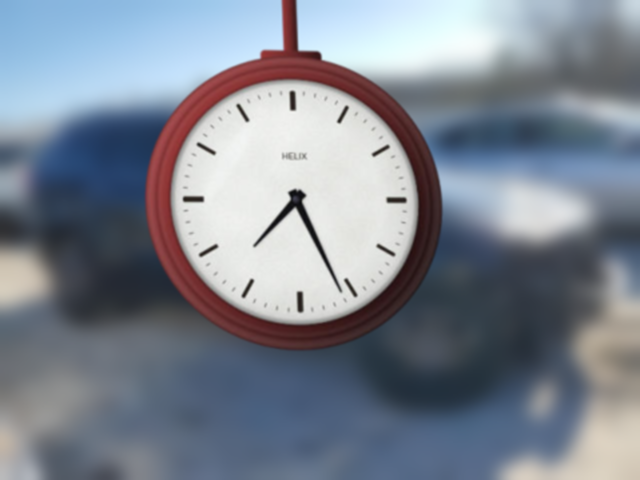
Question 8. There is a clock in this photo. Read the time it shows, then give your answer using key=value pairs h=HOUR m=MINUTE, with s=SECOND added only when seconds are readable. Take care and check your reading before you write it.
h=7 m=26
